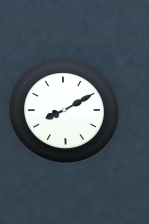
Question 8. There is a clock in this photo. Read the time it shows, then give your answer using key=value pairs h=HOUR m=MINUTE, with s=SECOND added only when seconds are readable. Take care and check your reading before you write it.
h=8 m=10
